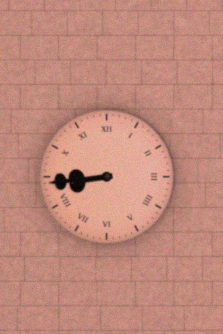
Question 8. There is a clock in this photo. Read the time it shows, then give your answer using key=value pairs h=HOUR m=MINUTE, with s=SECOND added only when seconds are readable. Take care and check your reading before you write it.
h=8 m=44
